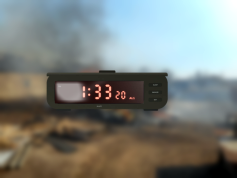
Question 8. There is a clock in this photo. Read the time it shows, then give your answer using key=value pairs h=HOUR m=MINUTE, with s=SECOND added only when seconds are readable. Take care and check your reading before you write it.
h=1 m=33 s=20
